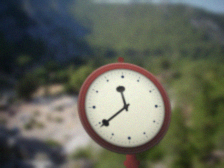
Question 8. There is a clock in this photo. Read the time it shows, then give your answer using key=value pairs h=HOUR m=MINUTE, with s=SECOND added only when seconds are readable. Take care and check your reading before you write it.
h=11 m=39
